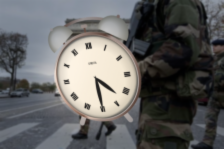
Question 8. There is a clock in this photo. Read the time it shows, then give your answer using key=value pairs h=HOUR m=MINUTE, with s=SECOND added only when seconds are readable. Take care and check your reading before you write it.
h=4 m=30
